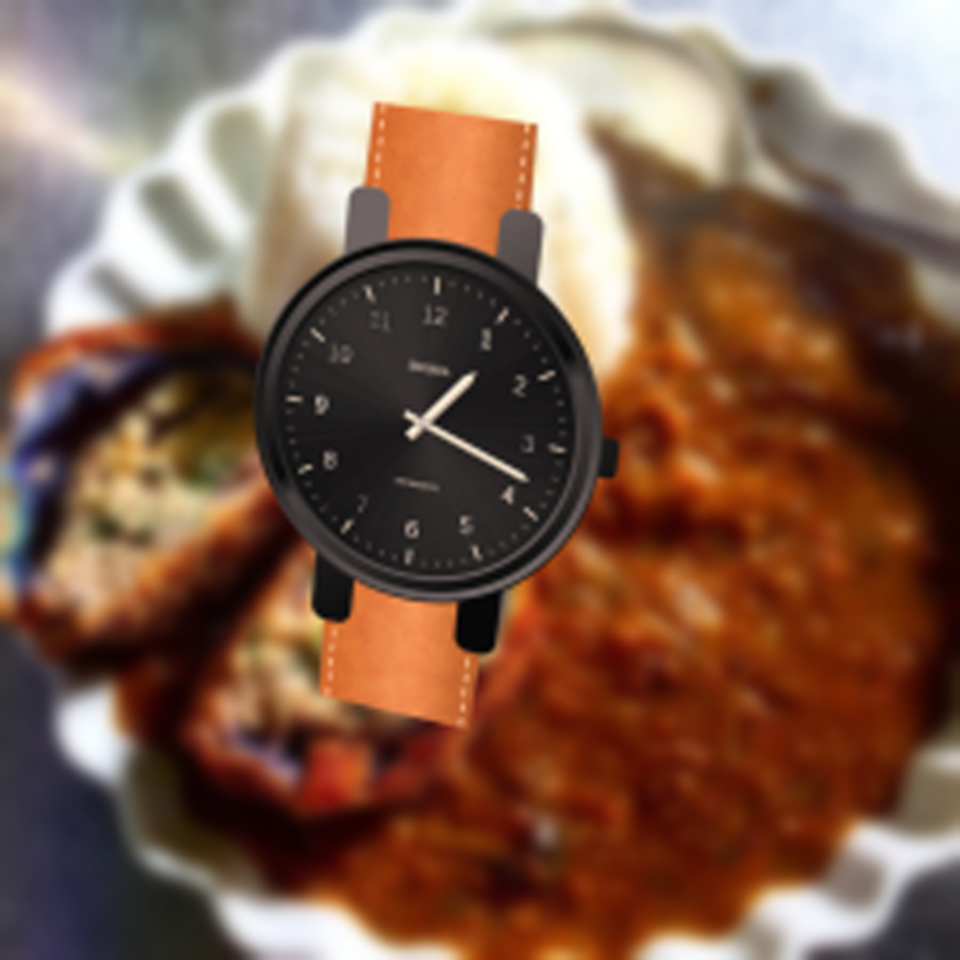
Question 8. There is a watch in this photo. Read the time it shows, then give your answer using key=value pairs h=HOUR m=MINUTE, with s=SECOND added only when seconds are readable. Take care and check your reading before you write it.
h=1 m=18
